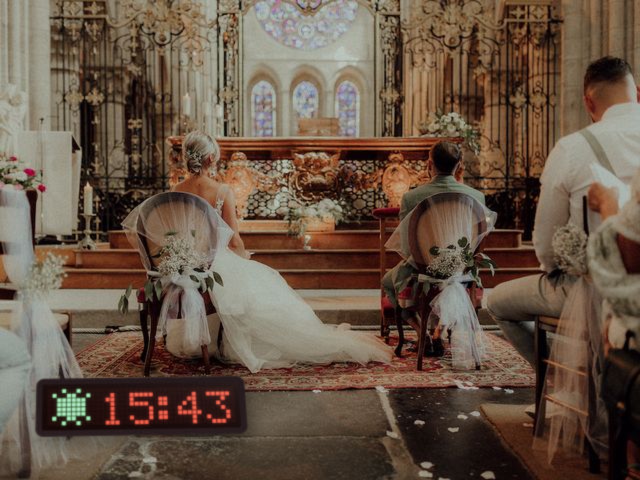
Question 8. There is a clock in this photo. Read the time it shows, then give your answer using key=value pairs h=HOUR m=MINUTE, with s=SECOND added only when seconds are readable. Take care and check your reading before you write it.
h=15 m=43
